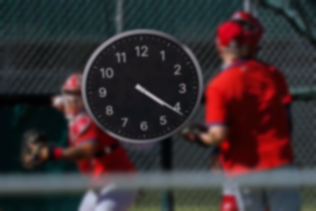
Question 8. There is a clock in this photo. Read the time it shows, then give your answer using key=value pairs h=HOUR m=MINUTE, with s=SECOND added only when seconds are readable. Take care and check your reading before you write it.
h=4 m=21
